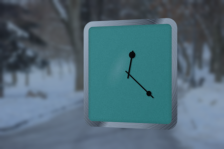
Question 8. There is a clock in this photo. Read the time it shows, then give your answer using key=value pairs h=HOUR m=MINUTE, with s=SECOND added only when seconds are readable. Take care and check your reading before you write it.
h=12 m=22
